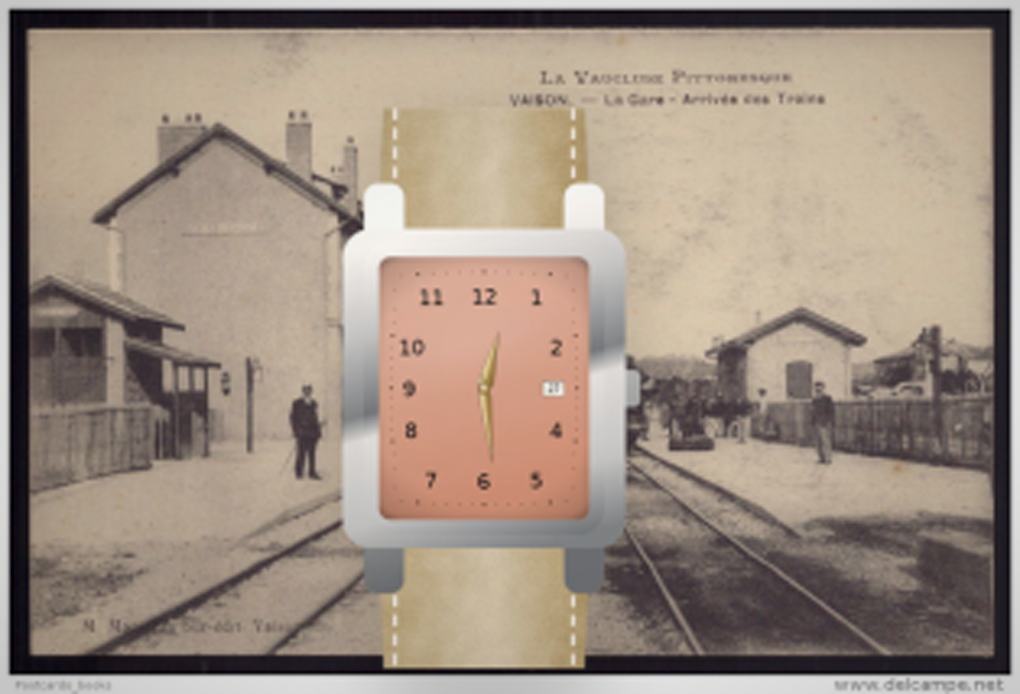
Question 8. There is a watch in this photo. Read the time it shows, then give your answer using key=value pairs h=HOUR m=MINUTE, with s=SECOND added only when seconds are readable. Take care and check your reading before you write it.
h=12 m=29
